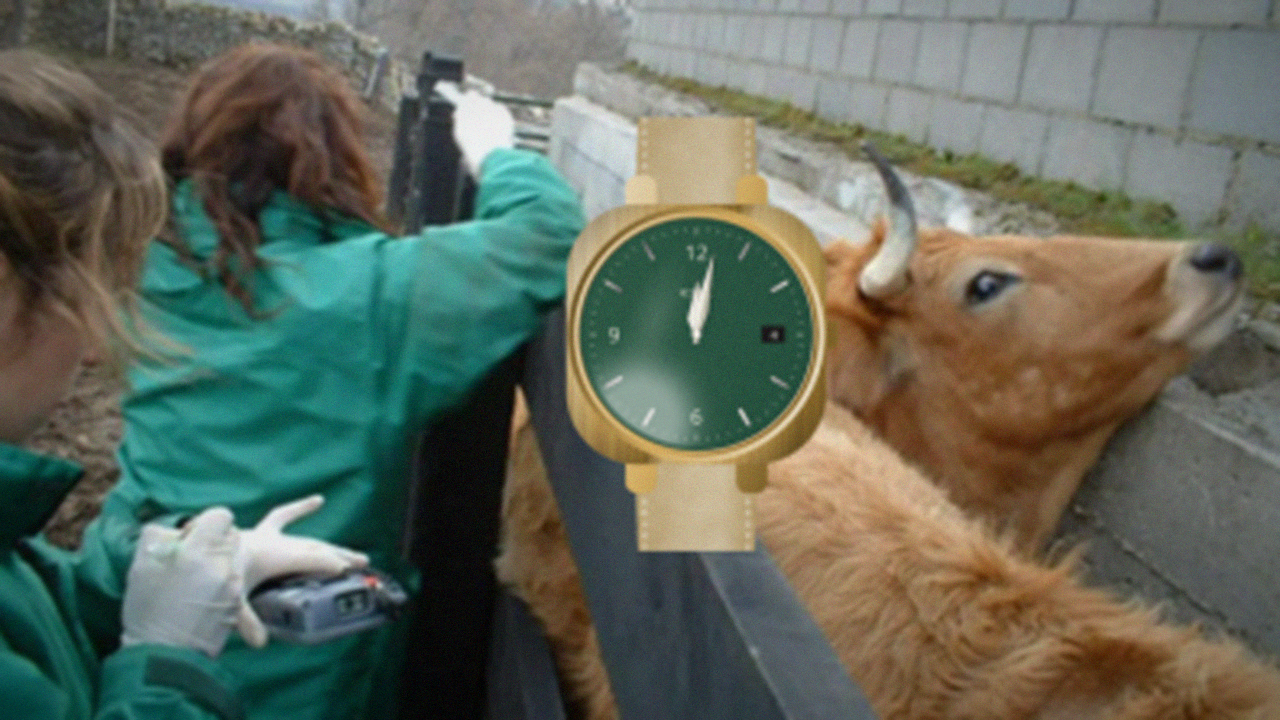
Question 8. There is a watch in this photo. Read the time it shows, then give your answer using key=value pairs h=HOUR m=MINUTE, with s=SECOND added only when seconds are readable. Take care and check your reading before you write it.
h=12 m=2
